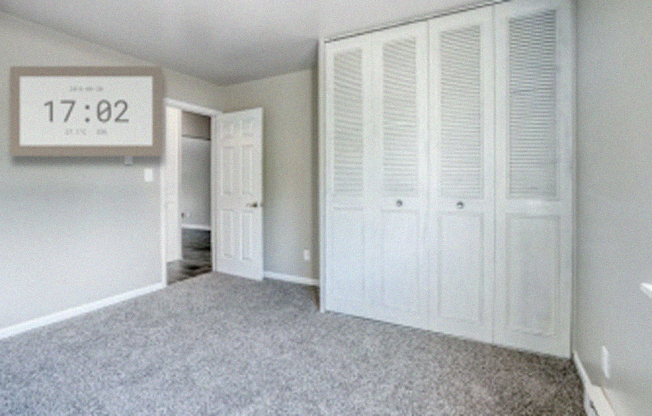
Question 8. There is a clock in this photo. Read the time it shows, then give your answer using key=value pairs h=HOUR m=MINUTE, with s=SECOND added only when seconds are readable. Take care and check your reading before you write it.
h=17 m=2
